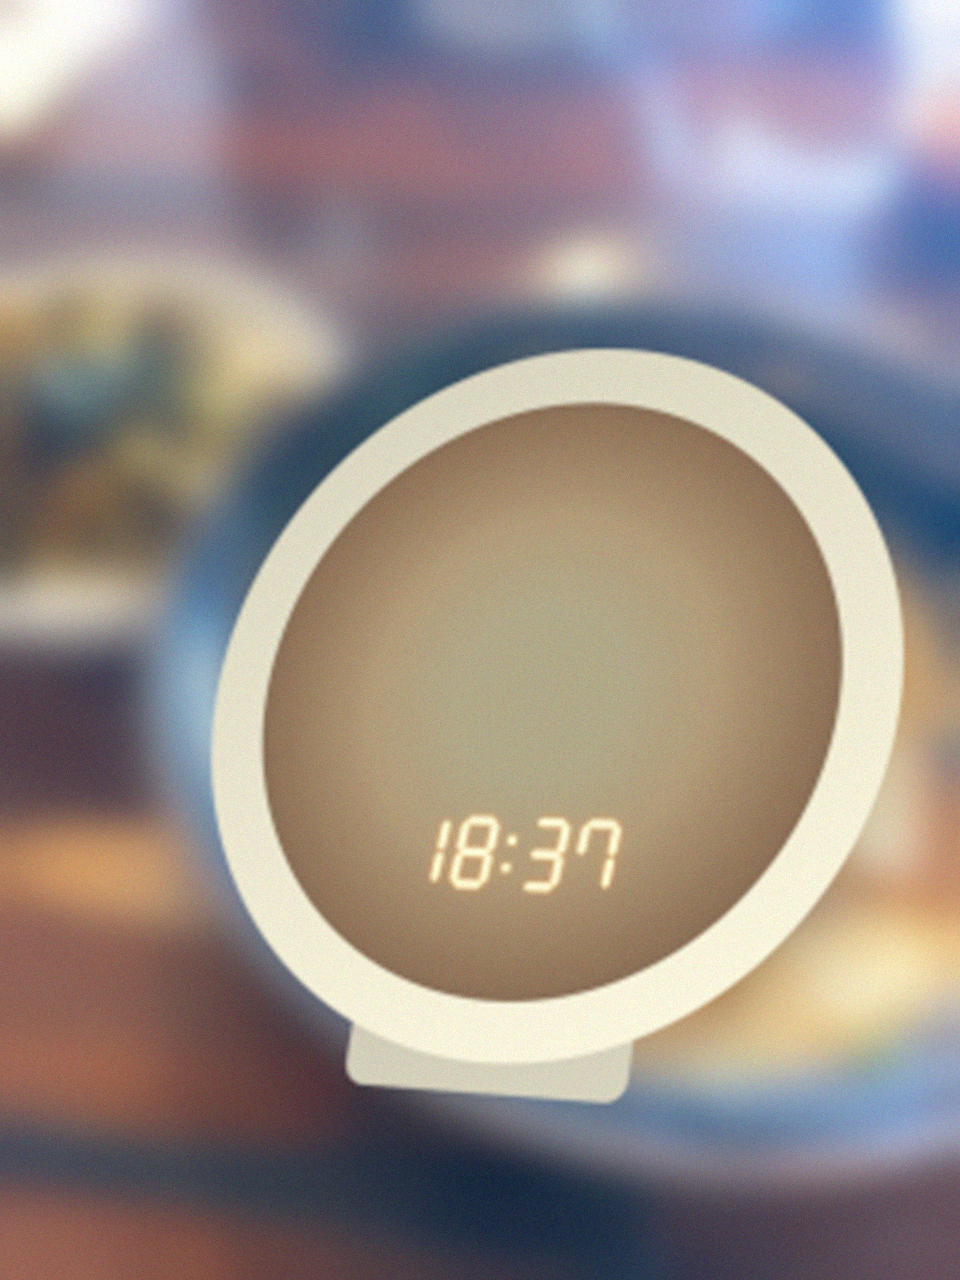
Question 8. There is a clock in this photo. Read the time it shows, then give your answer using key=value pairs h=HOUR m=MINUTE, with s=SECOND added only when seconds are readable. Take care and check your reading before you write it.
h=18 m=37
